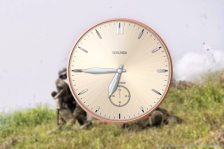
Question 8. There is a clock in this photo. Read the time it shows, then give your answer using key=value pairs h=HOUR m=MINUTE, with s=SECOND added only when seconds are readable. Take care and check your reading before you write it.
h=6 m=45
